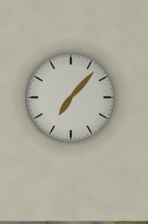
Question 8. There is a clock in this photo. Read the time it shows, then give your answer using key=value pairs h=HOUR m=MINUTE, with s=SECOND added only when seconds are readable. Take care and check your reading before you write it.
h=7 m=7
